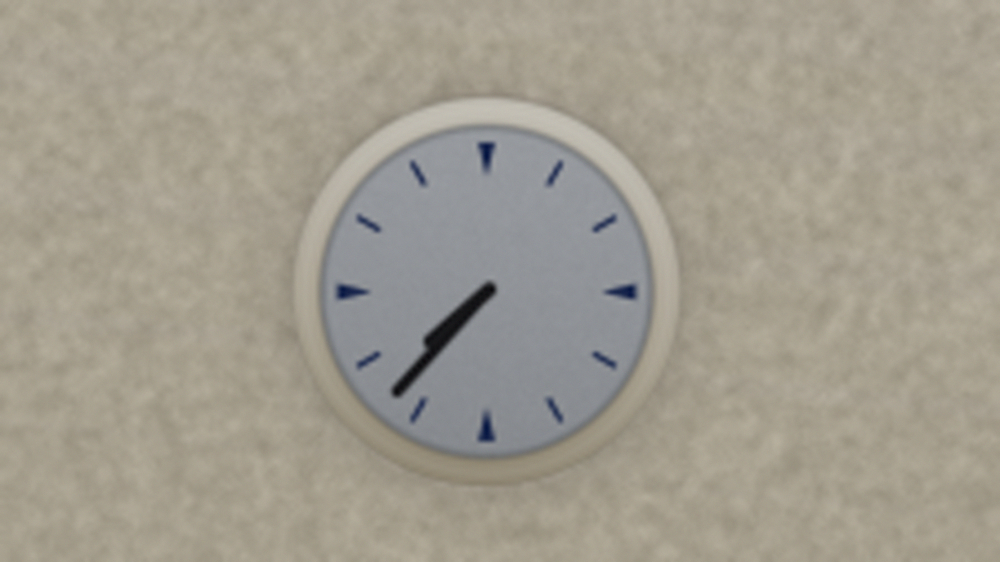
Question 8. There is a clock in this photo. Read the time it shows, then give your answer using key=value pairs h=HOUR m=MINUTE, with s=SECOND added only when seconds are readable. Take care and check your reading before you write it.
h=7 m=37
